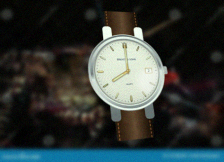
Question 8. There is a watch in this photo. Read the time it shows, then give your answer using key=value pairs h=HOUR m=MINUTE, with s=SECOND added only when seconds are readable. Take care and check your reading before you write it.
h=8 m=0
